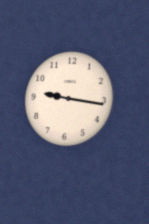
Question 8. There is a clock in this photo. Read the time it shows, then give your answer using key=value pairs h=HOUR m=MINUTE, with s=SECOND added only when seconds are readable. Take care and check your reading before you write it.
h=9 m=16
